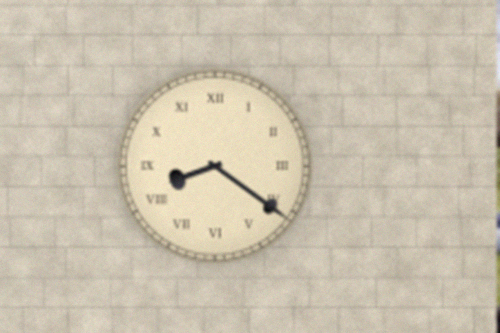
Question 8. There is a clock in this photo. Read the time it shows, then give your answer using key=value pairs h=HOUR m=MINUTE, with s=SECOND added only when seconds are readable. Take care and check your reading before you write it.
h=8 m=21
